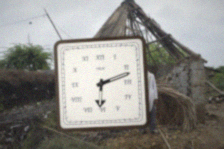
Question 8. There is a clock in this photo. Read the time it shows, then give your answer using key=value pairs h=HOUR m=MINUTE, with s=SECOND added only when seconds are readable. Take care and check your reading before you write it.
h=6 m=12
